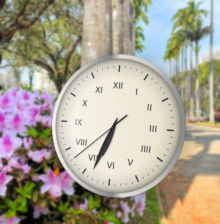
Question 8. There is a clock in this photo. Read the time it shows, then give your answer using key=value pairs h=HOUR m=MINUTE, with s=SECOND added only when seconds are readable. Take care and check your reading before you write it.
h=6 m=33 s=38
